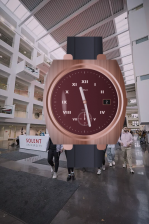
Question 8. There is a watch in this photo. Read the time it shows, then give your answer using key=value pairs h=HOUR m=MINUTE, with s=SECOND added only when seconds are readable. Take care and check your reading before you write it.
h=11 m=28
